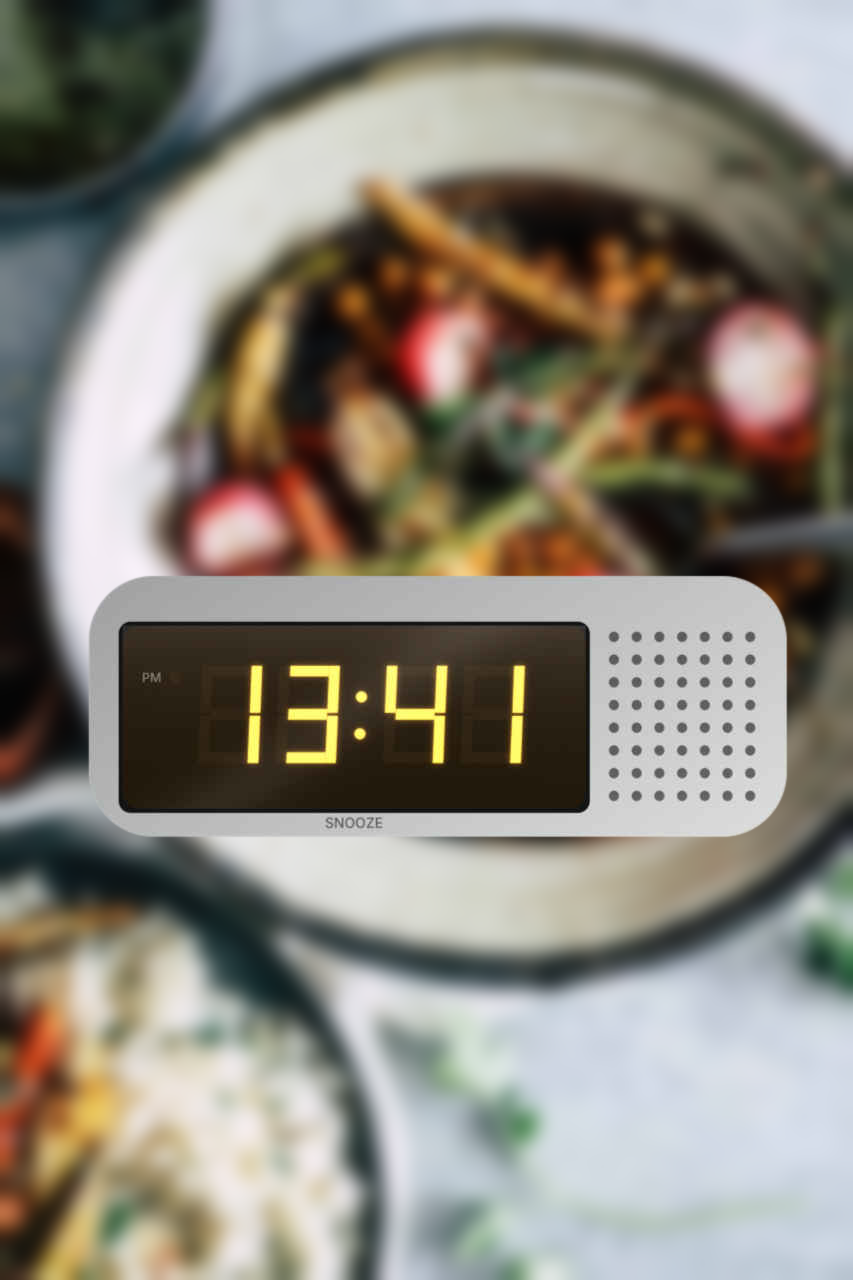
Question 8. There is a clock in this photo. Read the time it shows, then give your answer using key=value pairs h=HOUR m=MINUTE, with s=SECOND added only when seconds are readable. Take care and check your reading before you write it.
h=13 m=41
